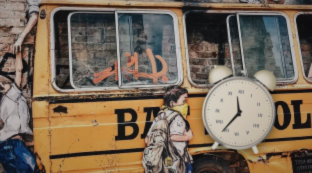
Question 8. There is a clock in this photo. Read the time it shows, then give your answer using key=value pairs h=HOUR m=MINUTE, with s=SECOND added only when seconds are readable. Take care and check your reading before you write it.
h=11 m=36
